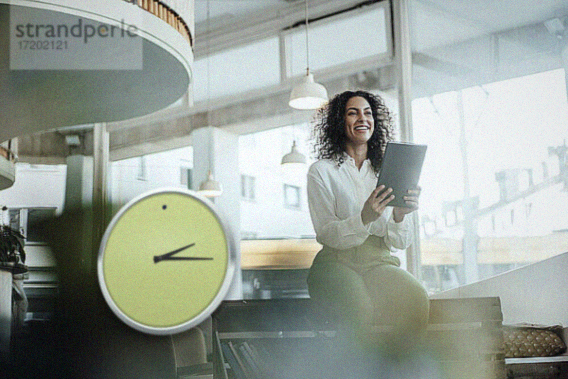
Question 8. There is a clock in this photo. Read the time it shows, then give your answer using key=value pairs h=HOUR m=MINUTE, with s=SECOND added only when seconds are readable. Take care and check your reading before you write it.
h=2 m=15
